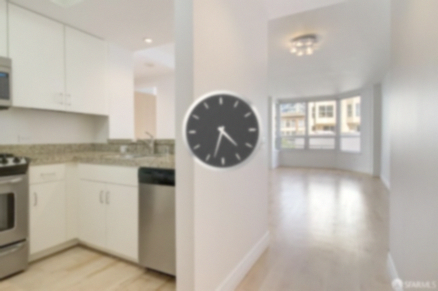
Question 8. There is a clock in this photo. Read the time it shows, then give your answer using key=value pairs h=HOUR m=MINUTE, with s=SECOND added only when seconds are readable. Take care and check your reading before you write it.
h=4 m=33
